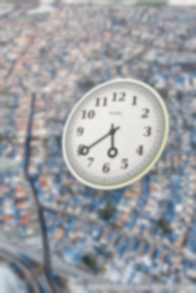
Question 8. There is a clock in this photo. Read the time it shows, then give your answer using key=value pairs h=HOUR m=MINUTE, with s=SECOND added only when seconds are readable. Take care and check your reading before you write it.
h=5 m=39
